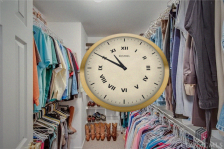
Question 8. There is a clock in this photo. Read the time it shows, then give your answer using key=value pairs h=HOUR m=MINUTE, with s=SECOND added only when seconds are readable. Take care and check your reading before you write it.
h=10 m=50
